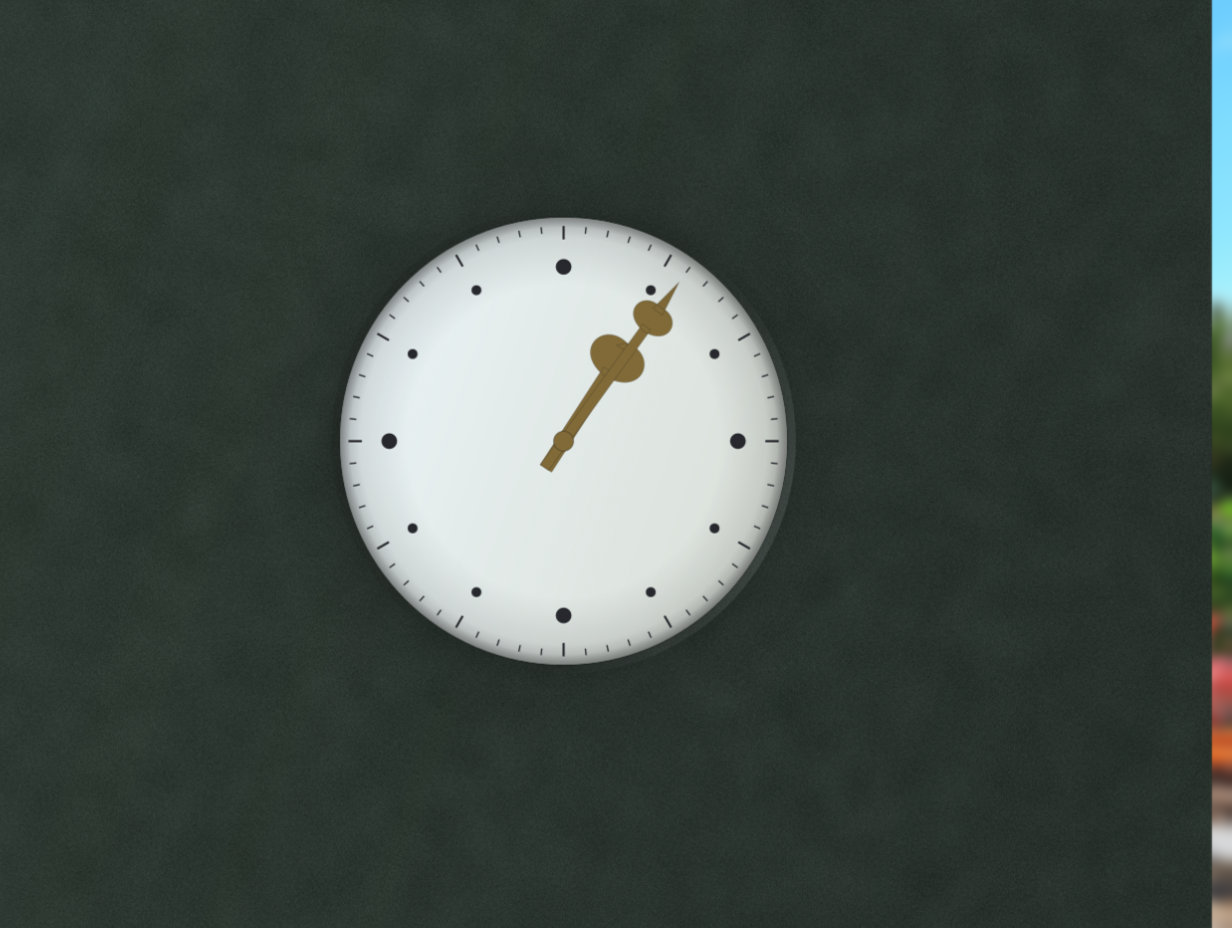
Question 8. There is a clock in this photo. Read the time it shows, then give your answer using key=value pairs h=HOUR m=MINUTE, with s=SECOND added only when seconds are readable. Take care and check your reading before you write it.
h=1 m=6
